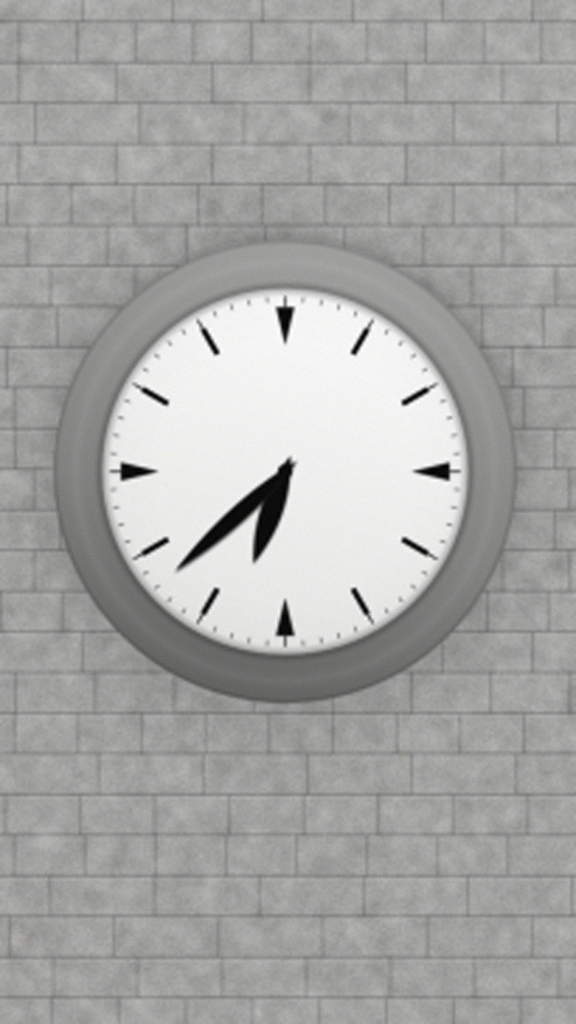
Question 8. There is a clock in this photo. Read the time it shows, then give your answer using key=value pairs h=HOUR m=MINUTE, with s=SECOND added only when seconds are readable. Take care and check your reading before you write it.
h=6 m=38
